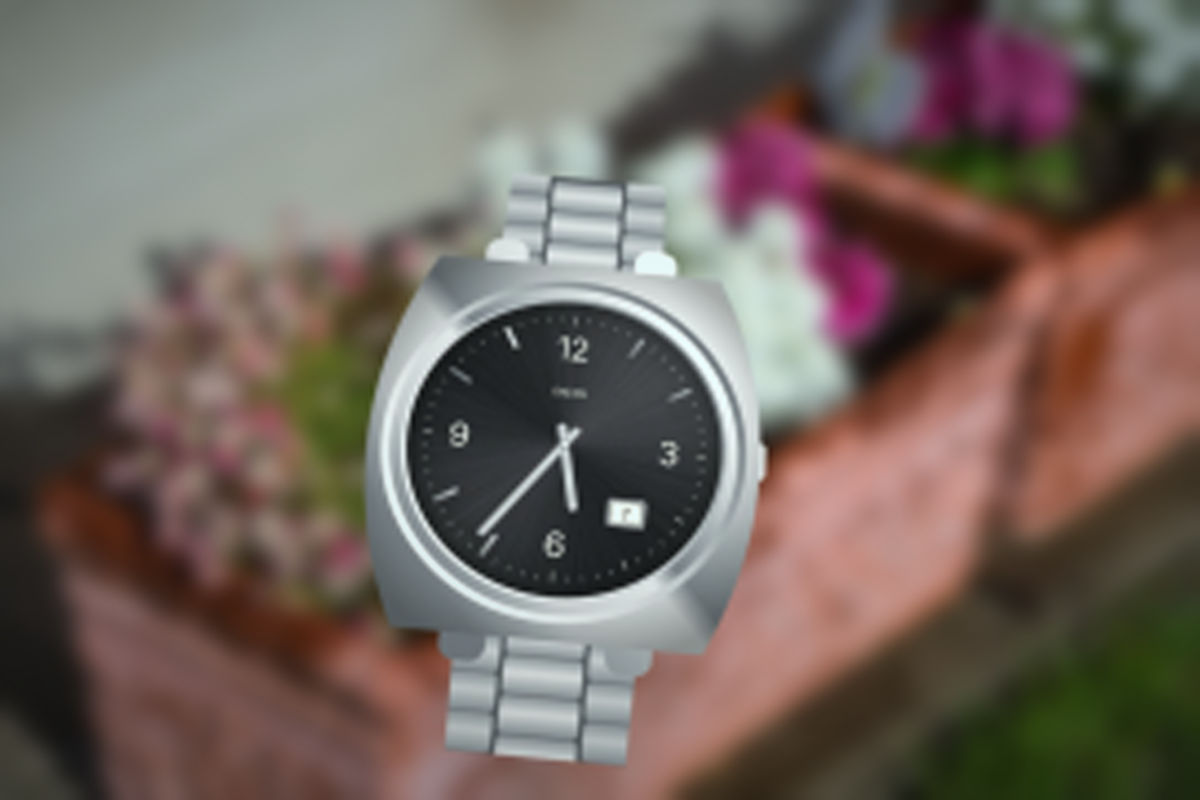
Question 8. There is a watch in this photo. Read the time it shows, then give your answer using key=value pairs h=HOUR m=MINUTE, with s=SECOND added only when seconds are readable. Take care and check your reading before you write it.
h=5 m=36
